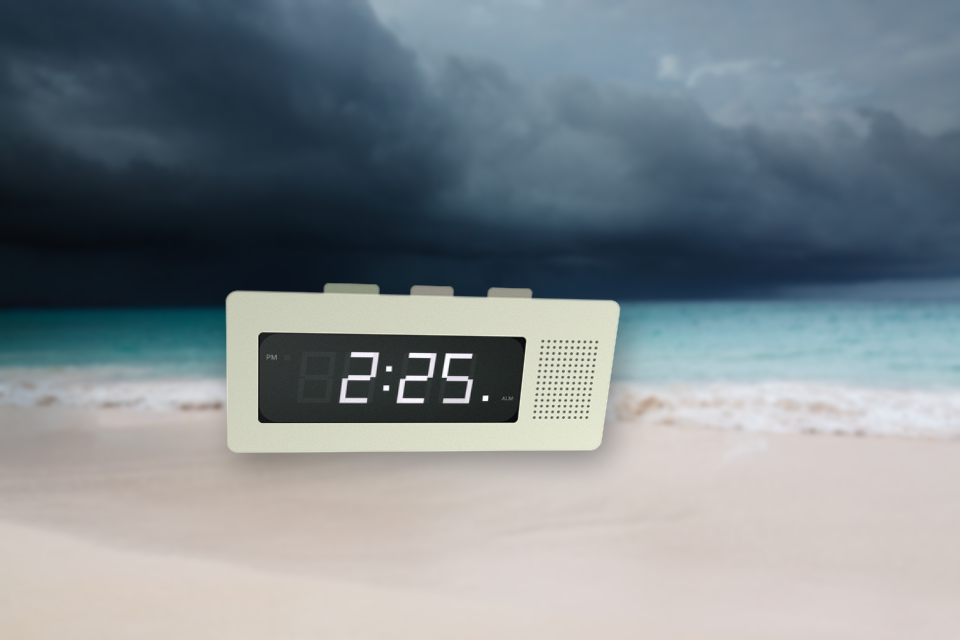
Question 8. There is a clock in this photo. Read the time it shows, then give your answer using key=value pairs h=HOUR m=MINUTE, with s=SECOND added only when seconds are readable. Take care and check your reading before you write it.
h=2 m=25
